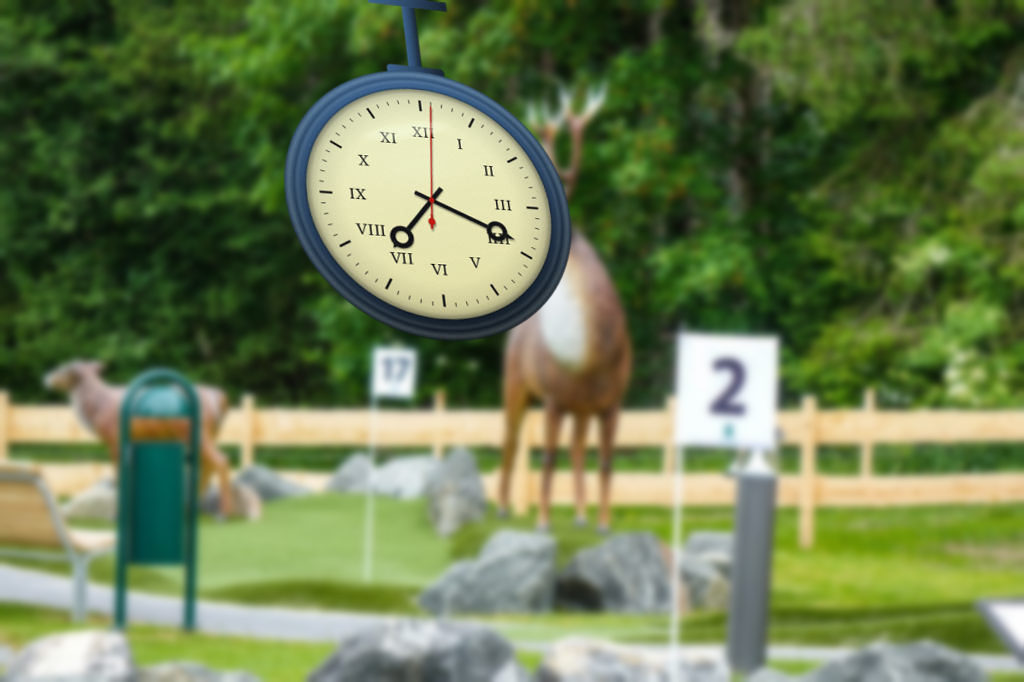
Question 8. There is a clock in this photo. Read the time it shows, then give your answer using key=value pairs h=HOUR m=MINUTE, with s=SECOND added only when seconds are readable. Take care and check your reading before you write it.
h=7 m=19 s=1
